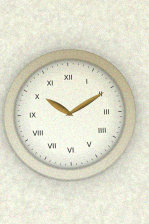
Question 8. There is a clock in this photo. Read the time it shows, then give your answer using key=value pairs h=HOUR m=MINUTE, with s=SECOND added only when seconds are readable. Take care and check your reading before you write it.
h=10 m=10
